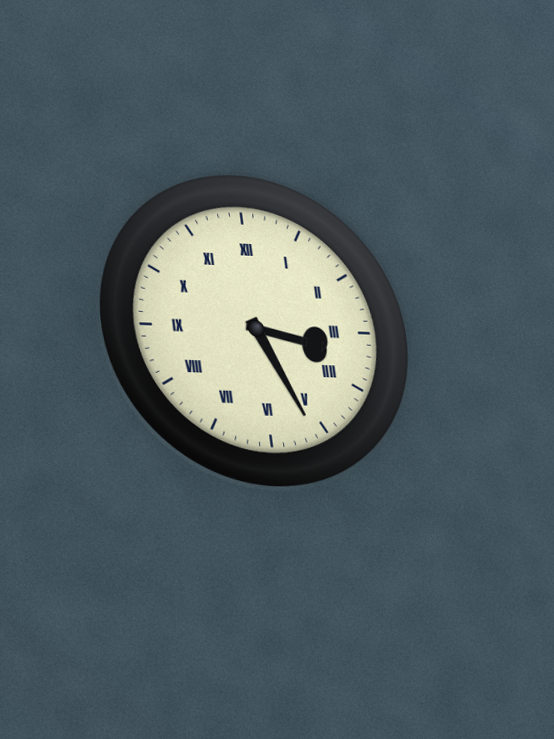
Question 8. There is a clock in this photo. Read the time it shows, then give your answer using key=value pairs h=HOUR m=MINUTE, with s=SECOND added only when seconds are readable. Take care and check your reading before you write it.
h=3 m=26
